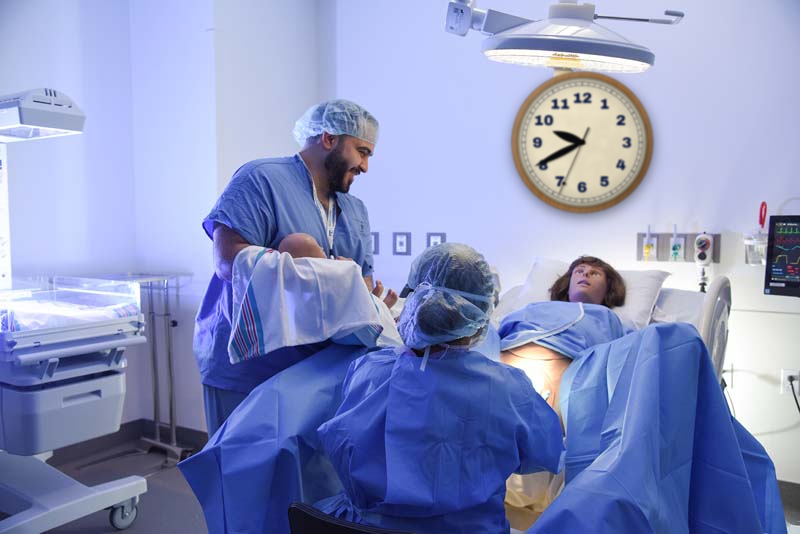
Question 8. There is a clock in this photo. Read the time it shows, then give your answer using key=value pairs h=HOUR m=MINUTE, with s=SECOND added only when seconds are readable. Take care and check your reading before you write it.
h=9 m=40 s=34
